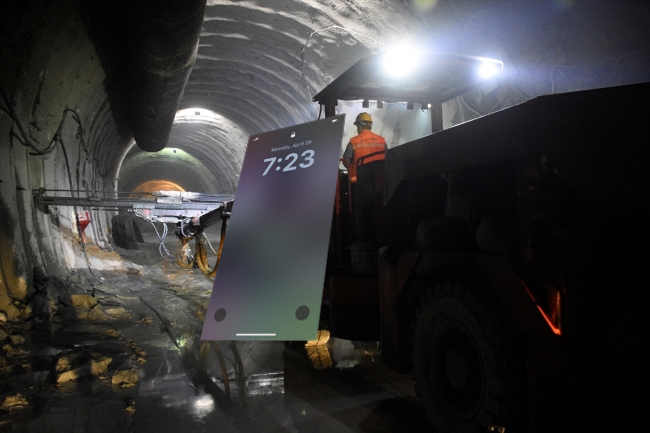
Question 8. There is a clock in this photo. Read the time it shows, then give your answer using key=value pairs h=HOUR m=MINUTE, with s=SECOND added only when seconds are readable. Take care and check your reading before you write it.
h=7 m=23
